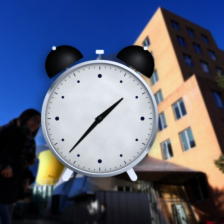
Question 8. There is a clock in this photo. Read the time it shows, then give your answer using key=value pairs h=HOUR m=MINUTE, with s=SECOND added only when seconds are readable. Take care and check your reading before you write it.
h=1 m=37
